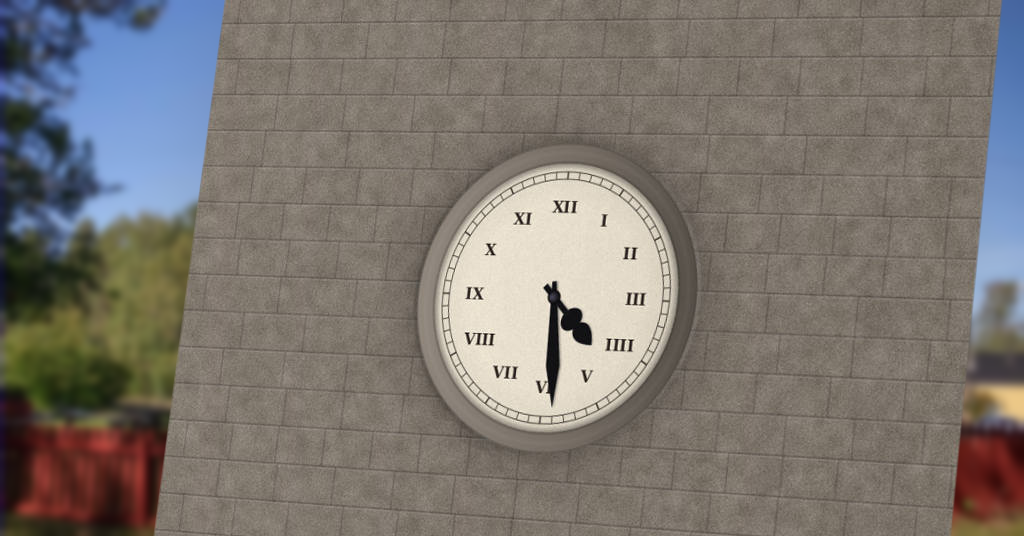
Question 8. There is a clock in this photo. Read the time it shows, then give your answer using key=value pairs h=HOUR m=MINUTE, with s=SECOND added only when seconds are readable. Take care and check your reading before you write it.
h=4 m=29
